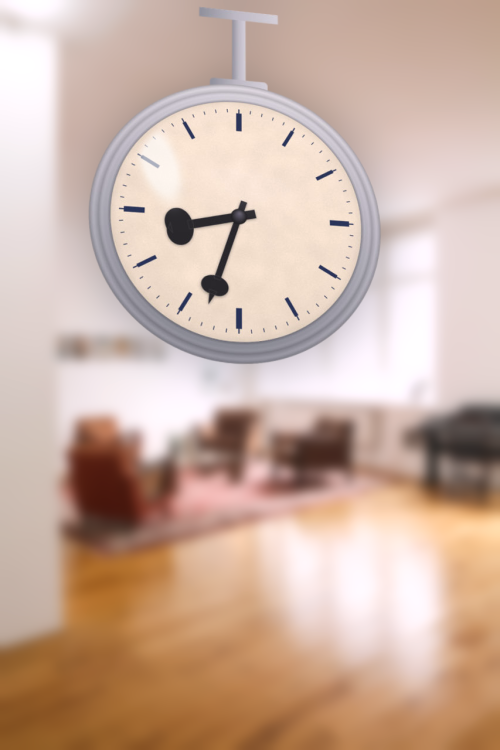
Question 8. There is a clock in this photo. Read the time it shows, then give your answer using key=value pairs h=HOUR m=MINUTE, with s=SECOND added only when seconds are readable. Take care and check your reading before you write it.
h=8 m=33
